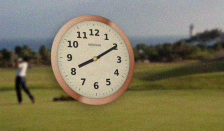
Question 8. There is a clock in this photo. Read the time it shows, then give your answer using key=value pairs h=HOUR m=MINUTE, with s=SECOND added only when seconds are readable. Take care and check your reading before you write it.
h=8 m=10
